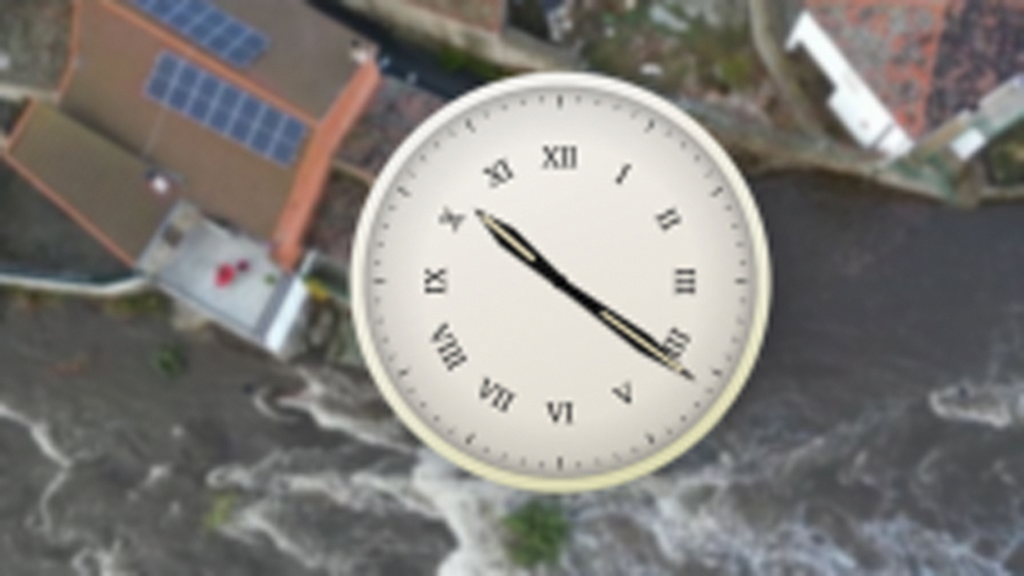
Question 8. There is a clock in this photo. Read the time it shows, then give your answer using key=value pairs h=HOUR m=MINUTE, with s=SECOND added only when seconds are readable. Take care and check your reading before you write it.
h=10 m=21
